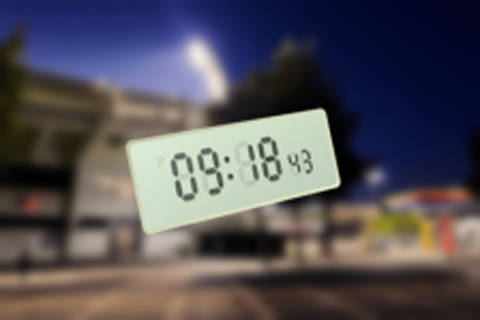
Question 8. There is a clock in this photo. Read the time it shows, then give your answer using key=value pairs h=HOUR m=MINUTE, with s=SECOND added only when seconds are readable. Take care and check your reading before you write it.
h=9 m=18 s=43
